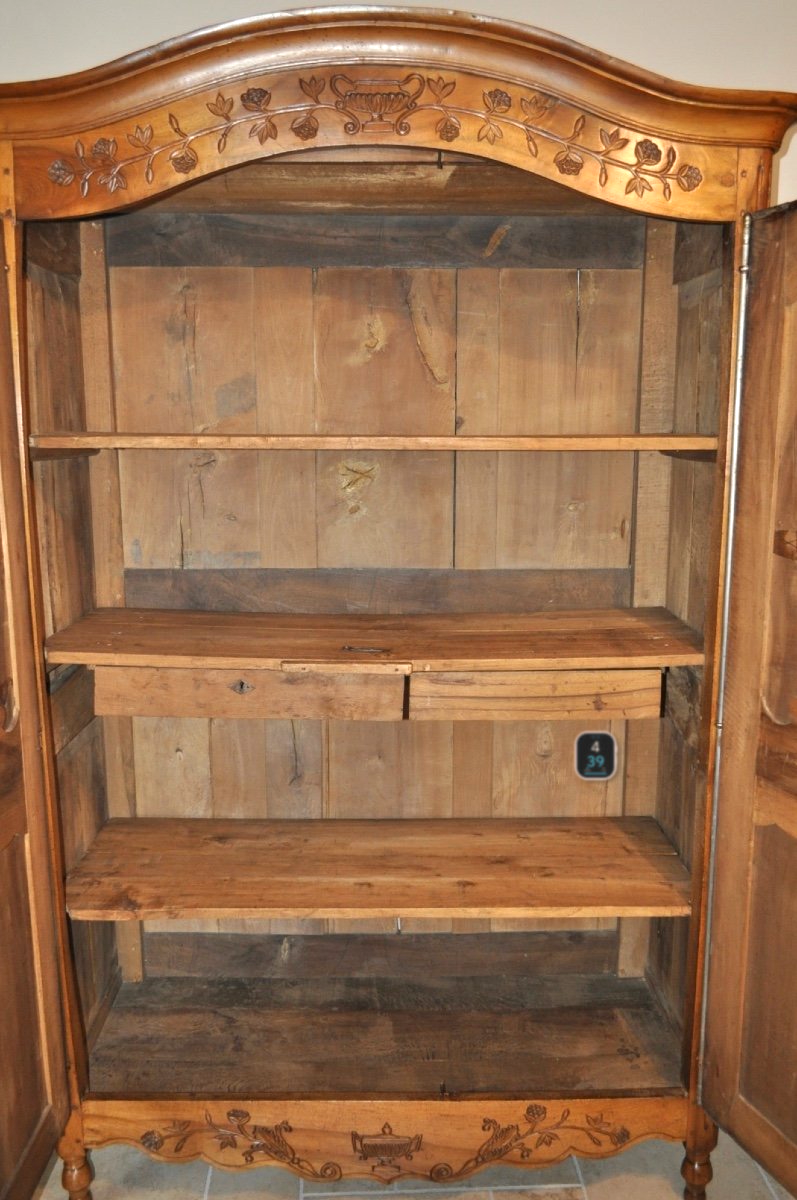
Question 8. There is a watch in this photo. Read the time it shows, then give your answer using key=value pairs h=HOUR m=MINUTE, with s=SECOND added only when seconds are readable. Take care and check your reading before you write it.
h=4 m=39
